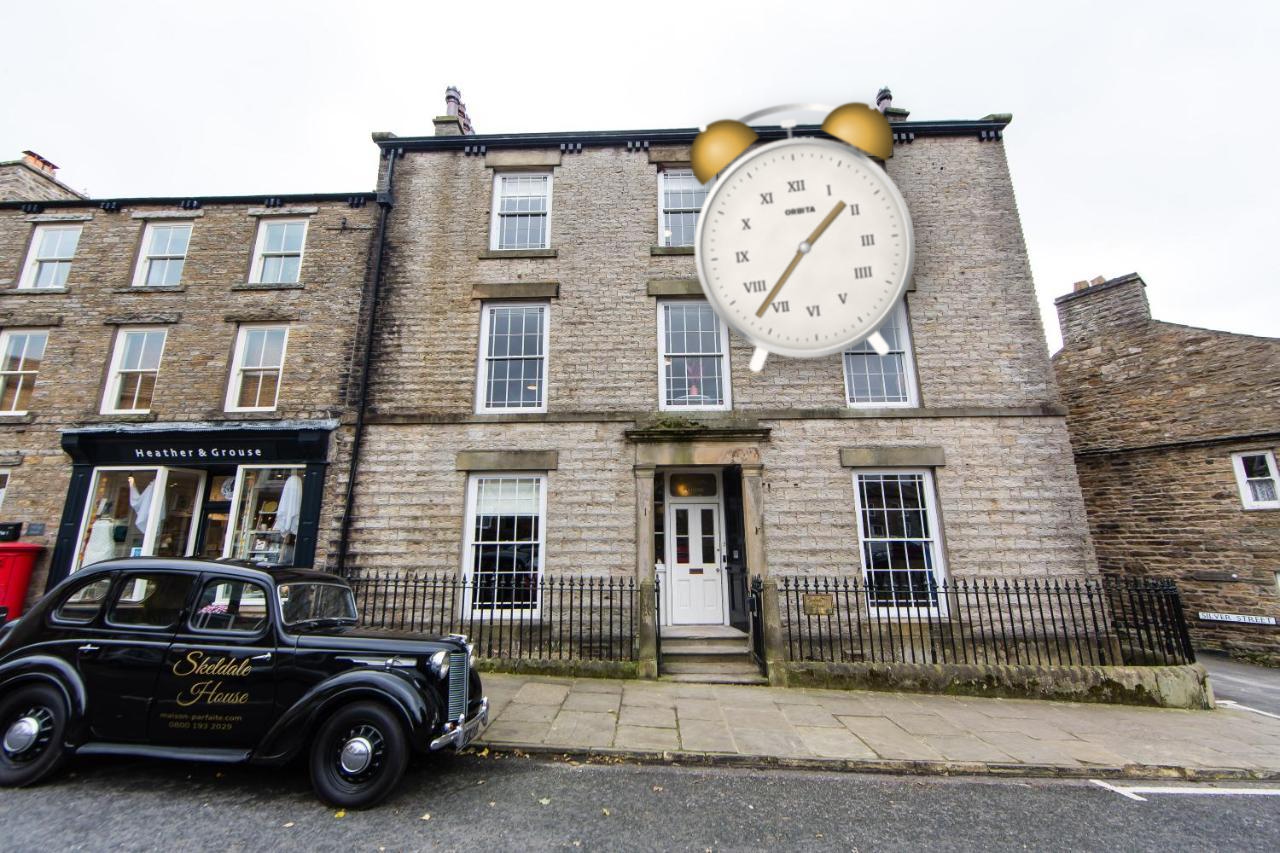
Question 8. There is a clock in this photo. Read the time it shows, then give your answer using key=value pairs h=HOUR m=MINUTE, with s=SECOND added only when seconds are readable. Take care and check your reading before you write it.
h=1 m=37
